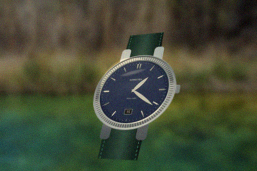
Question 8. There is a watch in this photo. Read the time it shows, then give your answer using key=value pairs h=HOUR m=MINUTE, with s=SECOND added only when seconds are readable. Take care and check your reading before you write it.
h=1 m=21
